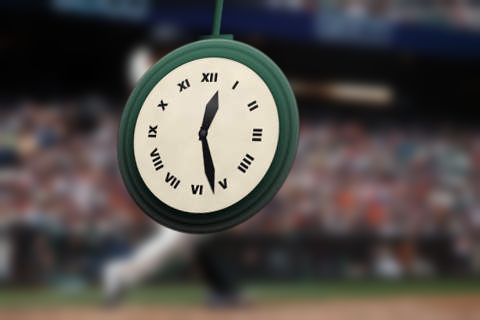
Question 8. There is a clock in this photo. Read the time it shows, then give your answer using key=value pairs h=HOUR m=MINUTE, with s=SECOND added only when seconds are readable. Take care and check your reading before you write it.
h=12 m=27
